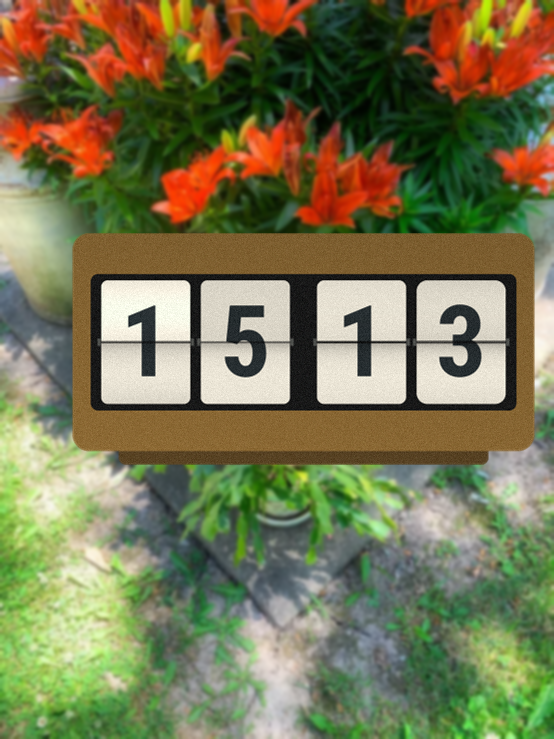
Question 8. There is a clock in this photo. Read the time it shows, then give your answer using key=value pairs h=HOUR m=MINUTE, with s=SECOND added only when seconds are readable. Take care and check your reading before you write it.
h=15 m=13
